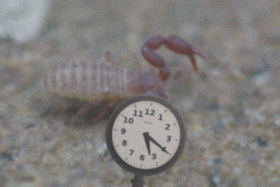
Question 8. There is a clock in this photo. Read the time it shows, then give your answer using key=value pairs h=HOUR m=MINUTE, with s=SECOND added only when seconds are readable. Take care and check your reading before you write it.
h=5 m=20
